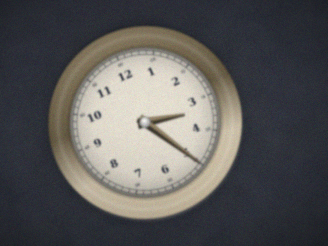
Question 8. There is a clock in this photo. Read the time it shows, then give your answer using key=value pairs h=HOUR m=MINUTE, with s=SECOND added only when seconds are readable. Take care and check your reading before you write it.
h=3 m=25
